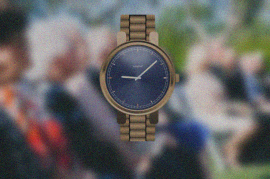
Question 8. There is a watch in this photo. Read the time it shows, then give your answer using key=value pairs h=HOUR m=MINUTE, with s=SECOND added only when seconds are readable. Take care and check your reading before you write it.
h=9 m=8
